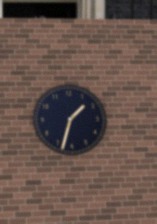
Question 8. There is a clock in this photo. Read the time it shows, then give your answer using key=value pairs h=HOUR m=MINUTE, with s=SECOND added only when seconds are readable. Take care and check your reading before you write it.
h=1 m=33
